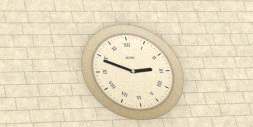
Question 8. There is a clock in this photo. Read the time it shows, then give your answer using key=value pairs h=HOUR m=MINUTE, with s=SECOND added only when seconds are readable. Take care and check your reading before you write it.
h=2 m=49
